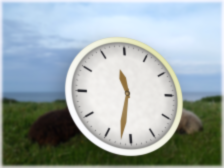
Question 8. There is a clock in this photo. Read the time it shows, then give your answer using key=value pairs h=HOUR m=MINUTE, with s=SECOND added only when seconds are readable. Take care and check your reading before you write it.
h=11 m=32
